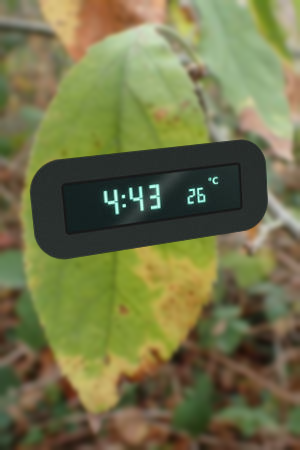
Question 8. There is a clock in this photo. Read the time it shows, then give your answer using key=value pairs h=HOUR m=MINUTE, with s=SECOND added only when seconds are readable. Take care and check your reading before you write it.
h=4 m=43
